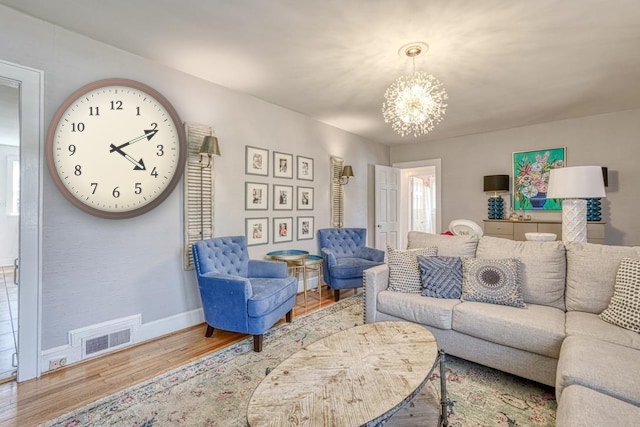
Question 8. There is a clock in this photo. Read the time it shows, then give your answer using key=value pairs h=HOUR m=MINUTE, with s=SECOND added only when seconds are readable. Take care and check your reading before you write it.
h=4 m=11
